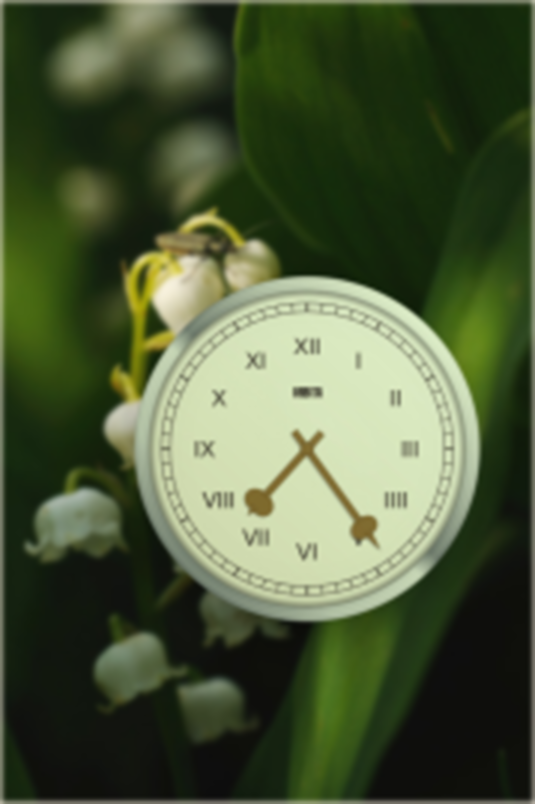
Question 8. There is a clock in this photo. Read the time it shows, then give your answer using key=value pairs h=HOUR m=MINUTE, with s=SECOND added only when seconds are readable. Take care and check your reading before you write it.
h=7 m=24
